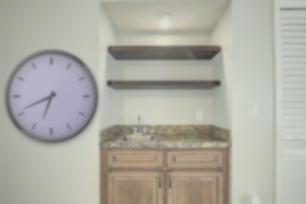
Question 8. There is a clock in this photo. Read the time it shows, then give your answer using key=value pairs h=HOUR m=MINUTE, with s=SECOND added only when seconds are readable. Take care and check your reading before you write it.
h=6 m=41
